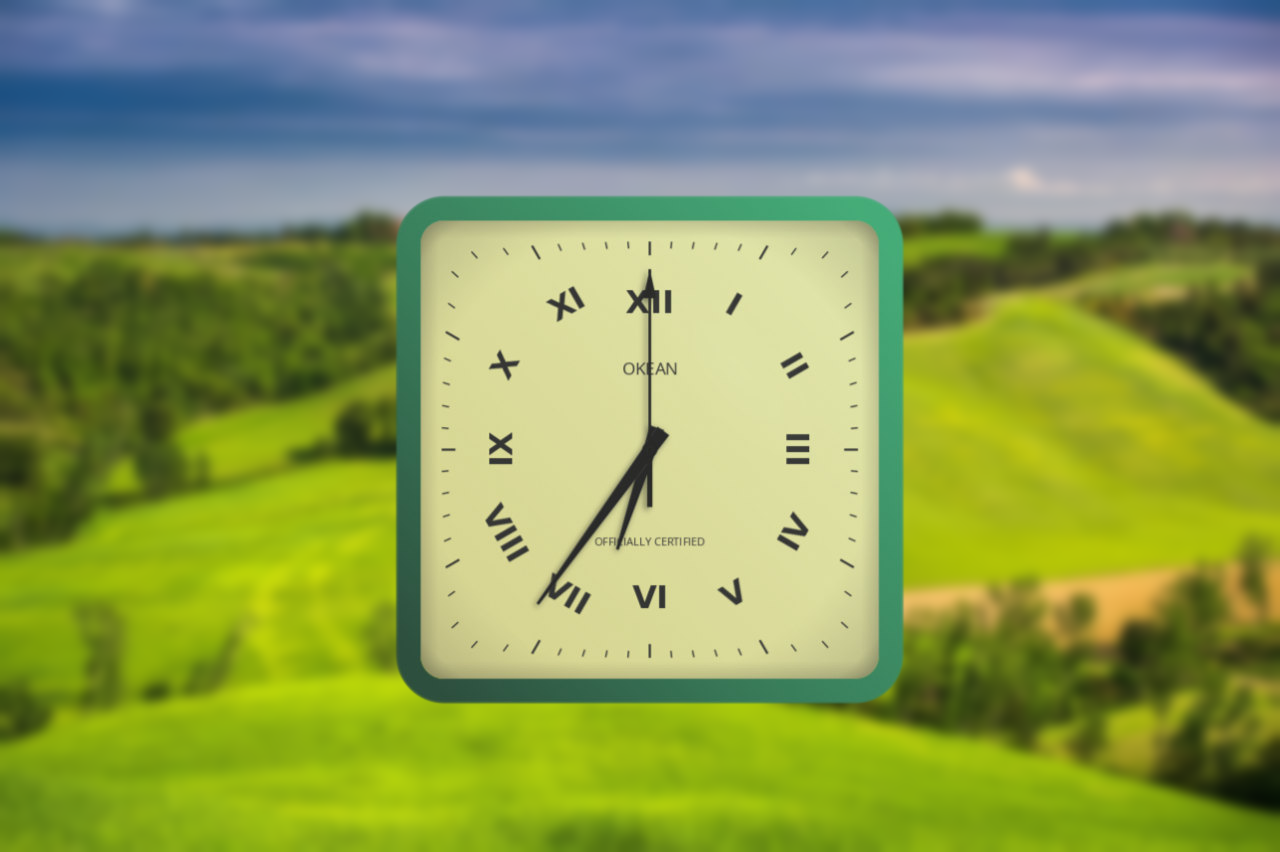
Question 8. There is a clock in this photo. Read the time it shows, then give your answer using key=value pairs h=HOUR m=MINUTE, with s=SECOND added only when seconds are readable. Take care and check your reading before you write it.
h=6 m=36 s=0
